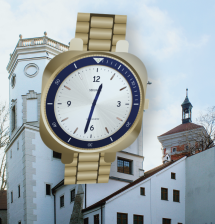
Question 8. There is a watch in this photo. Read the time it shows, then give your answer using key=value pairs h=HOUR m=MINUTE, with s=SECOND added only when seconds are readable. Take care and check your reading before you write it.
h=12 m=32
